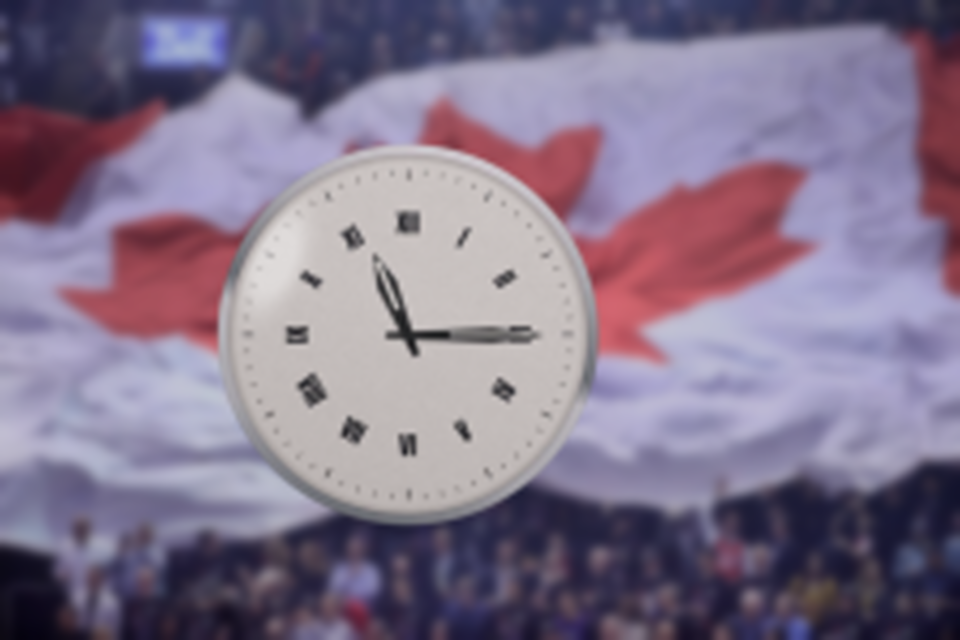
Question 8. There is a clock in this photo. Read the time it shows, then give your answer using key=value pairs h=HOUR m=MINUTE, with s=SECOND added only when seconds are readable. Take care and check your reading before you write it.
h=11 m=15
